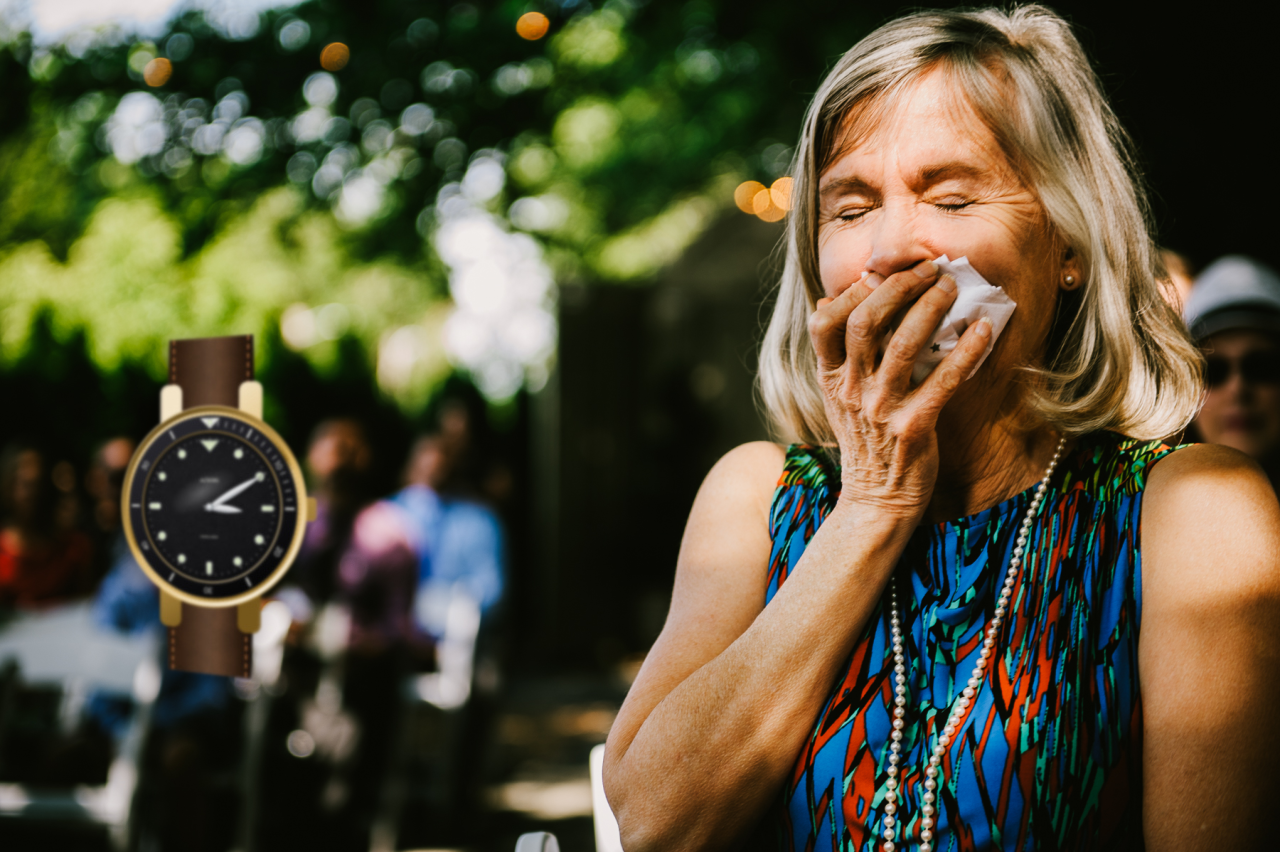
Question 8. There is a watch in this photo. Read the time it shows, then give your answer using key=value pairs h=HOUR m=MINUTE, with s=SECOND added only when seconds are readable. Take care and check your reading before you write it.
h=3 m=10
